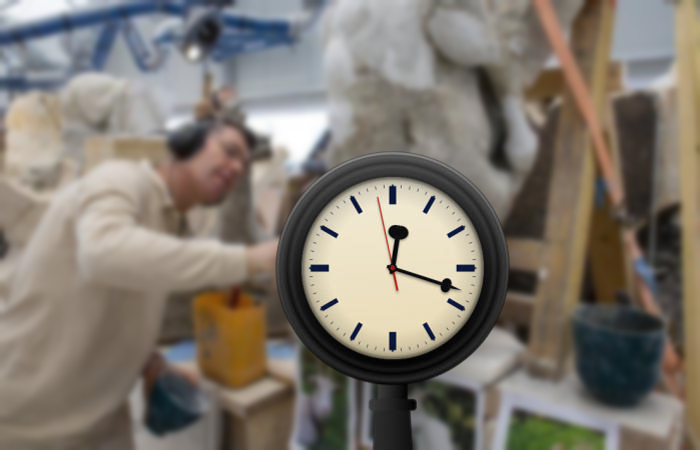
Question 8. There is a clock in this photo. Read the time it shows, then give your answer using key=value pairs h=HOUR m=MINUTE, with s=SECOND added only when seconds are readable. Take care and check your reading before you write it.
h=12 m=17 s=58
